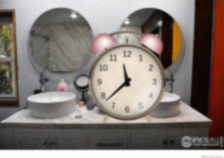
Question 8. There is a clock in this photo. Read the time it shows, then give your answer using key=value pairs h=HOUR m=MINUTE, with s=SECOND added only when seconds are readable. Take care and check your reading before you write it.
h=11 m=38
